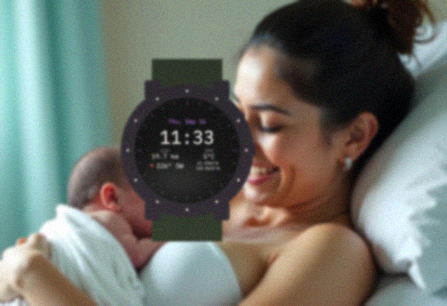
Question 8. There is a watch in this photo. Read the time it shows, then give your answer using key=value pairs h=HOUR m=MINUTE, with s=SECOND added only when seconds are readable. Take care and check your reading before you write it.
h=11 m=33
